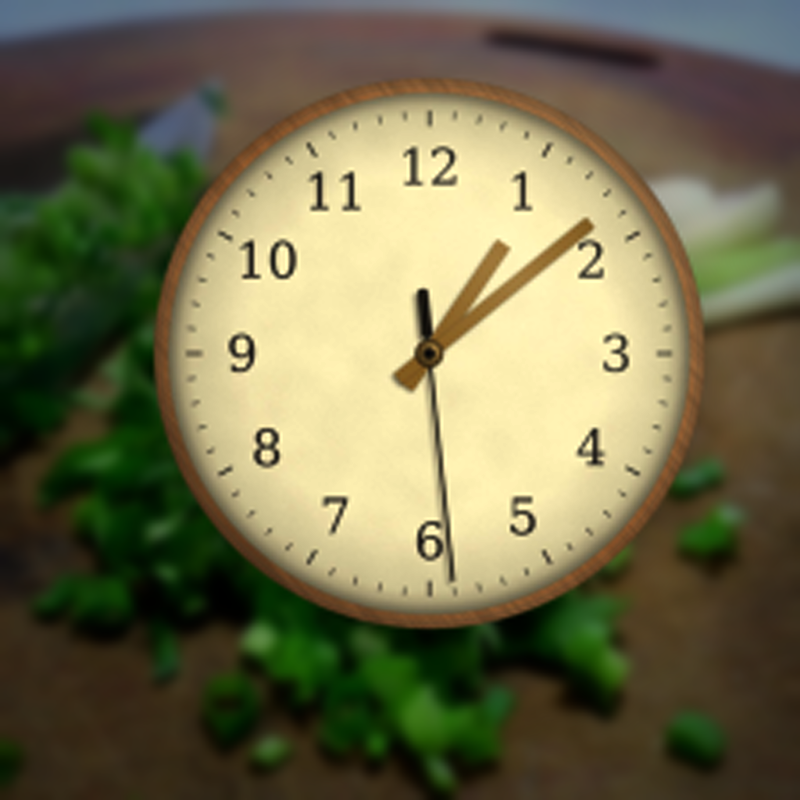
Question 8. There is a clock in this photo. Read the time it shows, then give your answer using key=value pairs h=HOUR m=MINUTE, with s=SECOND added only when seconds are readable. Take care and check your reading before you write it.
h=1 m=8 s=29
